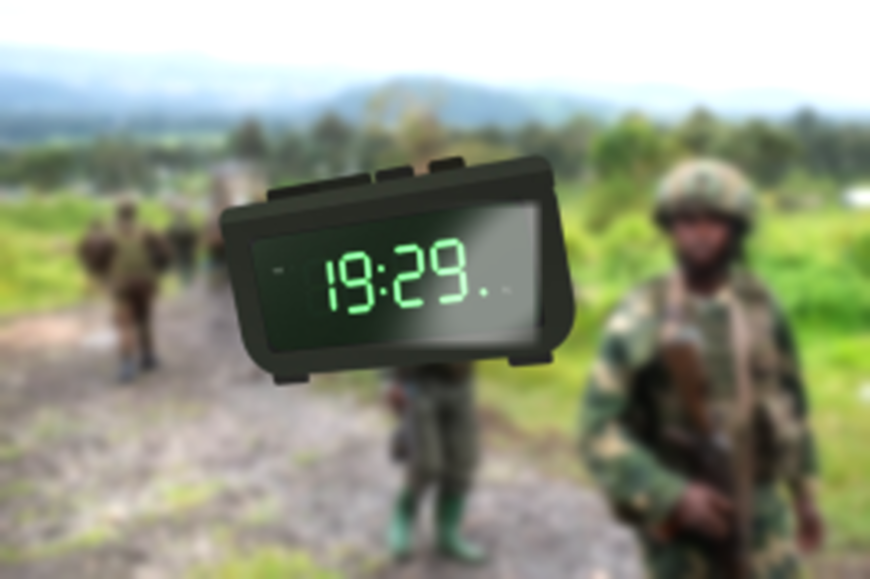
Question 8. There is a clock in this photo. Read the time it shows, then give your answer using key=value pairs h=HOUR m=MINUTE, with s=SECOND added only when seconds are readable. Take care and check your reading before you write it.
h=19 m=29
